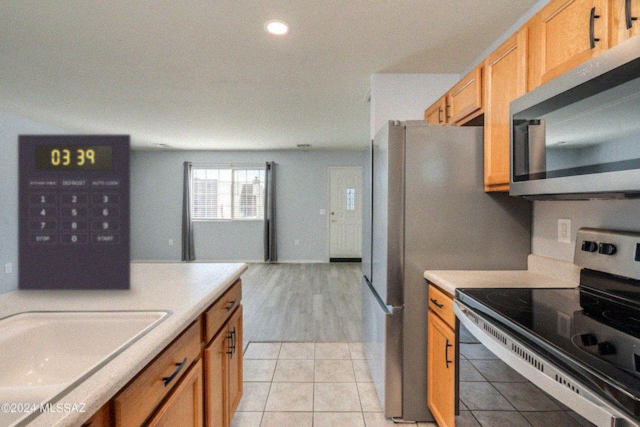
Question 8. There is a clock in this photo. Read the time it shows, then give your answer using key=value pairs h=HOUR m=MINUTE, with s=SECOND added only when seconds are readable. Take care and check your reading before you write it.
h=3 m=39
